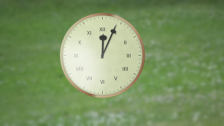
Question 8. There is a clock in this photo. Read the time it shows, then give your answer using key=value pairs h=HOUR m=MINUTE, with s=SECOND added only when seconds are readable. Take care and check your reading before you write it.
h=12 m=4
